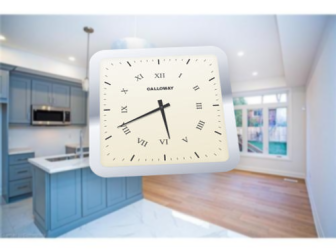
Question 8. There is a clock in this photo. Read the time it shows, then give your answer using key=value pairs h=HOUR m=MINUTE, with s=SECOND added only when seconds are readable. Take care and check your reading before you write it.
h=5 m=41
